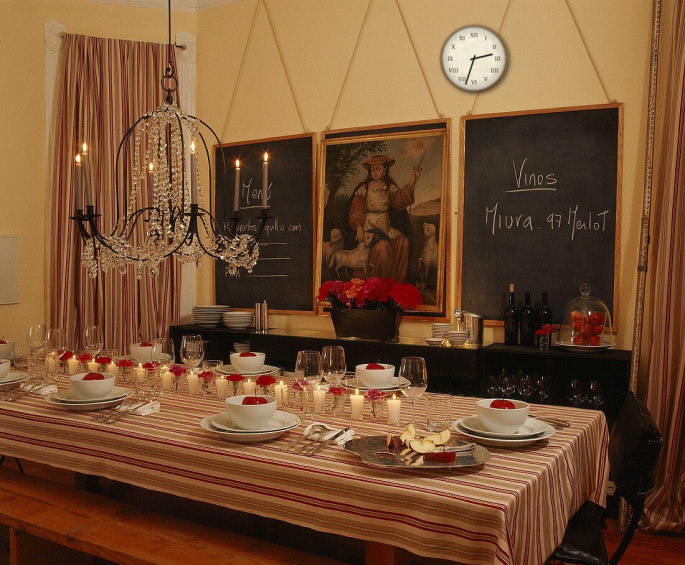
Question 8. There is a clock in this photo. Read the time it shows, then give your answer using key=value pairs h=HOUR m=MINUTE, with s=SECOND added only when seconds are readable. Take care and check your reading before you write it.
h=2 m=33
